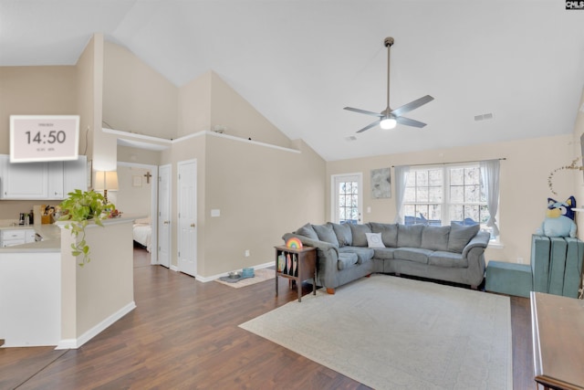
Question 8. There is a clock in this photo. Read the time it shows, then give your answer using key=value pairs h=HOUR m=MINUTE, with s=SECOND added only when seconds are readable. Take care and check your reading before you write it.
h=14 m=50
